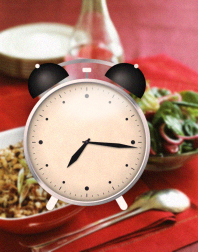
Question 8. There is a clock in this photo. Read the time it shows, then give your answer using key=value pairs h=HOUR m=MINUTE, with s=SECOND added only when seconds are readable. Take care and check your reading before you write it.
h=7 m=16
